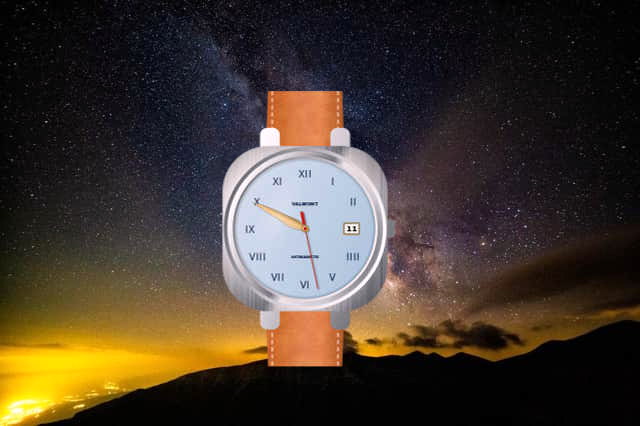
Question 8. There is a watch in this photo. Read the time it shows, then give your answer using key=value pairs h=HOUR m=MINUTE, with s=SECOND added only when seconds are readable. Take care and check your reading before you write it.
h=9 m=49 s=28
